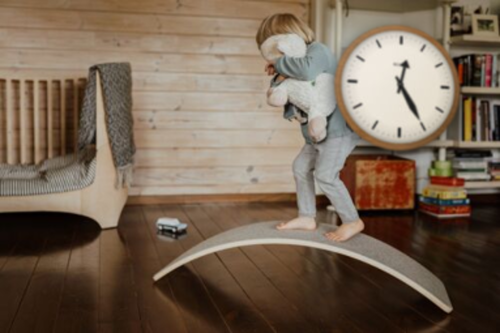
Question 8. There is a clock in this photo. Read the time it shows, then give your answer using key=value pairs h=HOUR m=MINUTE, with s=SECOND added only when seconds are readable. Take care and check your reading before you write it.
h=12 m=25
